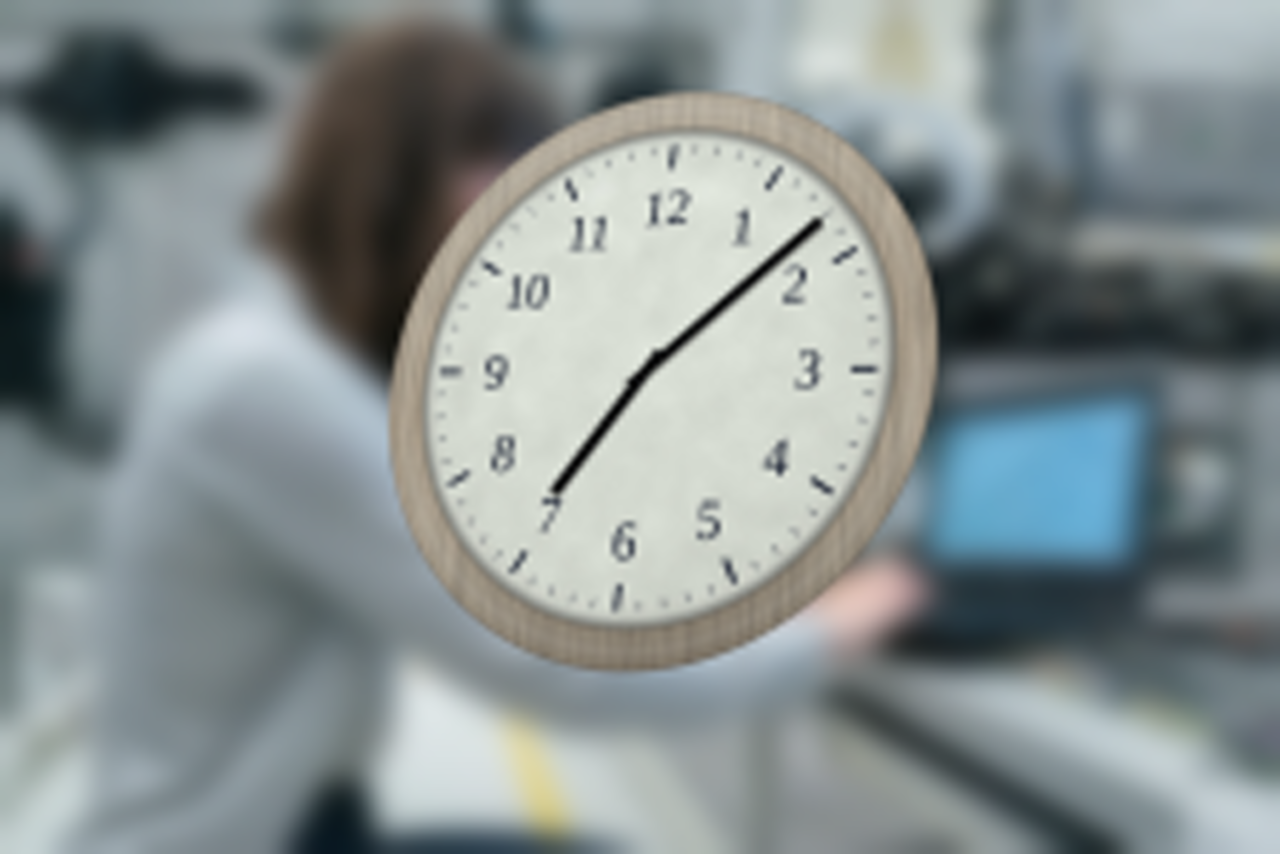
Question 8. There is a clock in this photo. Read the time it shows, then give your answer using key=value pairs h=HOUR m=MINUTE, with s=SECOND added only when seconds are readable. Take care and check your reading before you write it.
h=7 m=8
